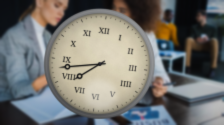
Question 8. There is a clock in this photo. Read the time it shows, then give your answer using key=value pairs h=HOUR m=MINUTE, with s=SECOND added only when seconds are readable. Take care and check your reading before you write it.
h=7 m=43
